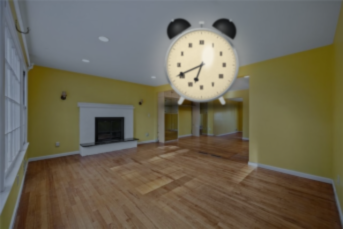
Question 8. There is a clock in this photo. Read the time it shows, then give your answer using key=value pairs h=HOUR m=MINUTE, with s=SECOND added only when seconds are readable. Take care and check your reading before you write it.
h=6 m=41
